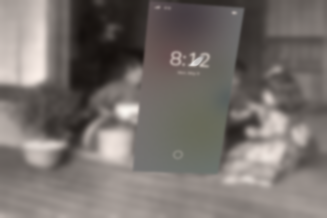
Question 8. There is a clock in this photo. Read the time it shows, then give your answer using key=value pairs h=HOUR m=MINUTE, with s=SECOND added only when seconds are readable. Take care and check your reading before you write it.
h=8 m=12
